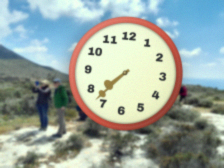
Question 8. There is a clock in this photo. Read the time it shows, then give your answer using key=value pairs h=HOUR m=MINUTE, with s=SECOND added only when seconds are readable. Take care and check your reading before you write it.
h=7 m=37
